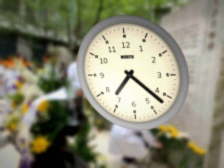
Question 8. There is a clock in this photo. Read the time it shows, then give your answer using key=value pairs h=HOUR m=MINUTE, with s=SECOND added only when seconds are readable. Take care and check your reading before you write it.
h=7 m=22
